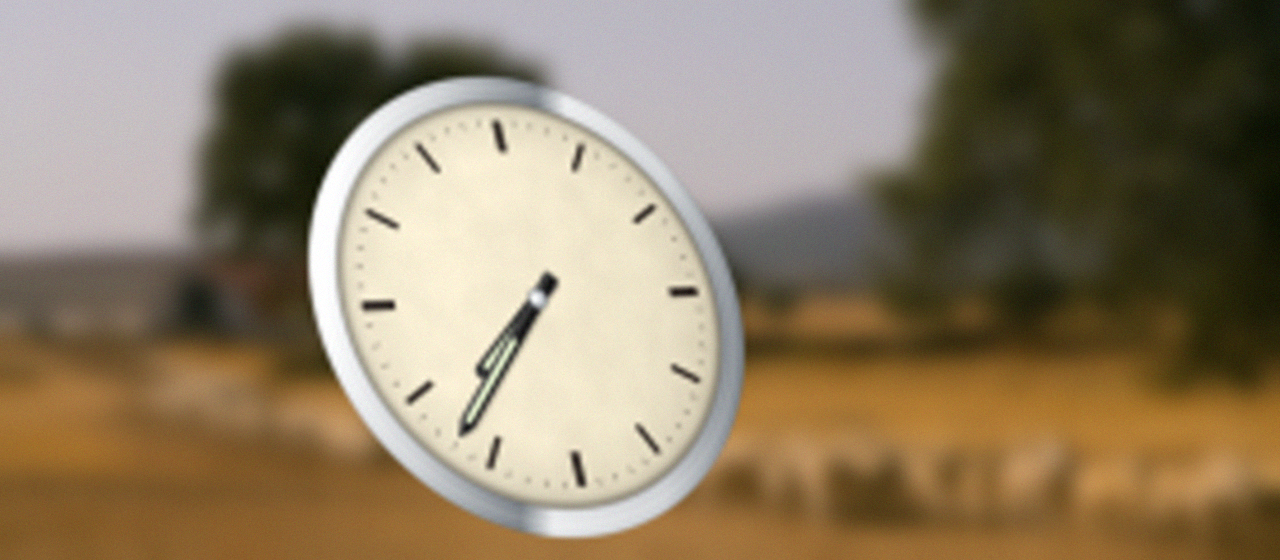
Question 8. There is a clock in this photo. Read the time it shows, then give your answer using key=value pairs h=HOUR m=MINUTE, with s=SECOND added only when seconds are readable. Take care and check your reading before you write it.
h=7 m=37
